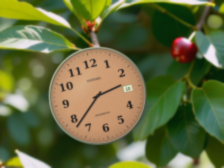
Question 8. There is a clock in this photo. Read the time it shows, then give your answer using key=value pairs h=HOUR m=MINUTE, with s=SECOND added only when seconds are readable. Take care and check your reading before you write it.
h=2 m=38
